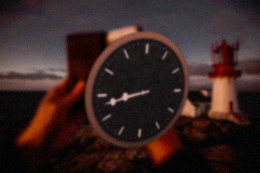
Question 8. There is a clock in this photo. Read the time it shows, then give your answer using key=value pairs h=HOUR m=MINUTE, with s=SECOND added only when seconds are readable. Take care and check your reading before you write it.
h=8 m=43
